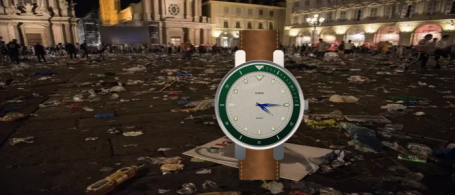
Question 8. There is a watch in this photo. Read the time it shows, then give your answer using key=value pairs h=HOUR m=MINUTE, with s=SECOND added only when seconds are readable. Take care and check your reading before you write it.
h=4 m=15
